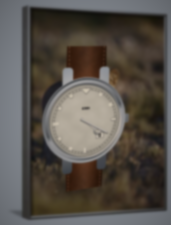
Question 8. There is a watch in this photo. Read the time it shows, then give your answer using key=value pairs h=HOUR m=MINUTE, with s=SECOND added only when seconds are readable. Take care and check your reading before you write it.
h=4 m=20
